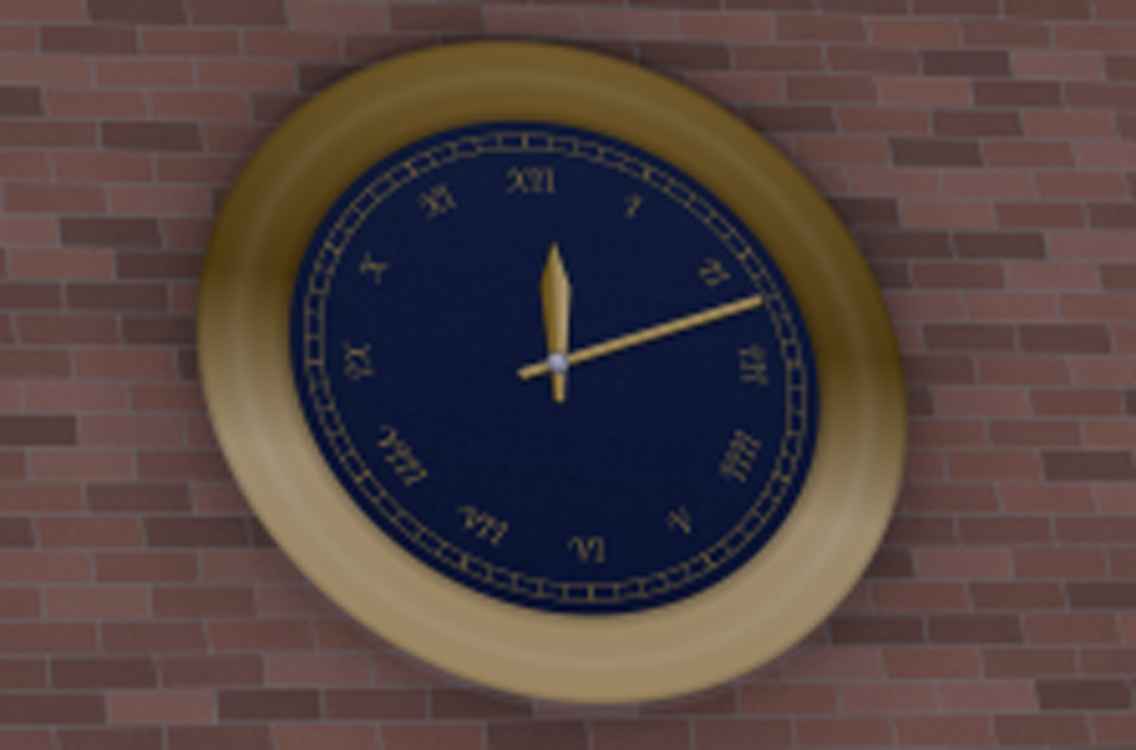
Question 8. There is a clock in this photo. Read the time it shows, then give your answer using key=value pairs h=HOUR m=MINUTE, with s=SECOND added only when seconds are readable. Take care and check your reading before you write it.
h=12 m=12
